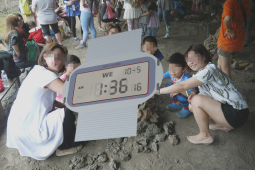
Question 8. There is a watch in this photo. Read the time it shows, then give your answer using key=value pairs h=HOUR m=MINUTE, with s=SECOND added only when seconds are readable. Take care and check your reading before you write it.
h=1 m=36 s=16
